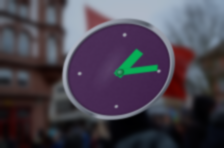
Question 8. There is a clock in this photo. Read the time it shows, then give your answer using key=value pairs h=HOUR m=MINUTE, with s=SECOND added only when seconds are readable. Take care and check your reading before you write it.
h=1 m=14
